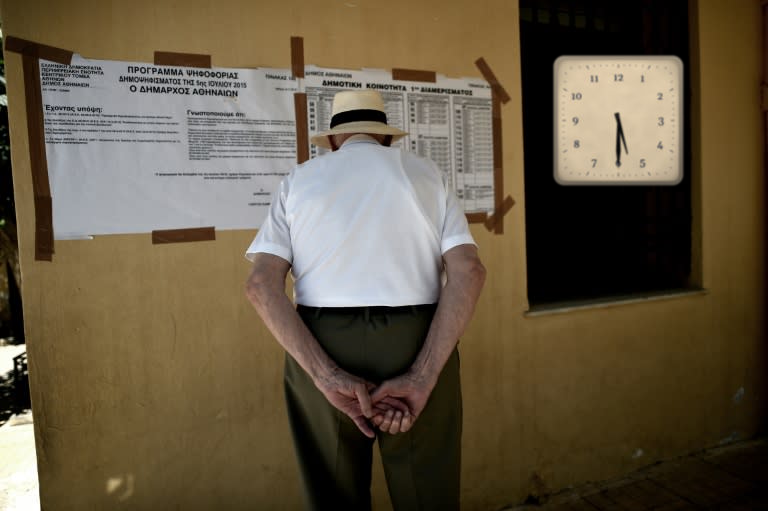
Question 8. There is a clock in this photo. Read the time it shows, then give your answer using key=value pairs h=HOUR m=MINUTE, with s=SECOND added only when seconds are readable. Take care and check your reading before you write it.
h=5 m=30
